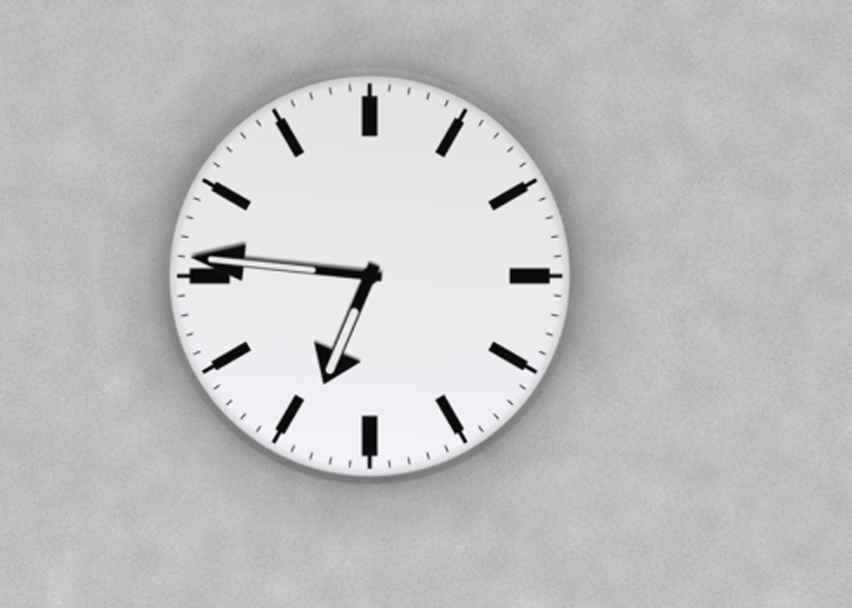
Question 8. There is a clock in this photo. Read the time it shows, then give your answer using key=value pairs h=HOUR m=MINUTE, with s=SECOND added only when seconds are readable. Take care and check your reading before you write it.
h=6 m=46
